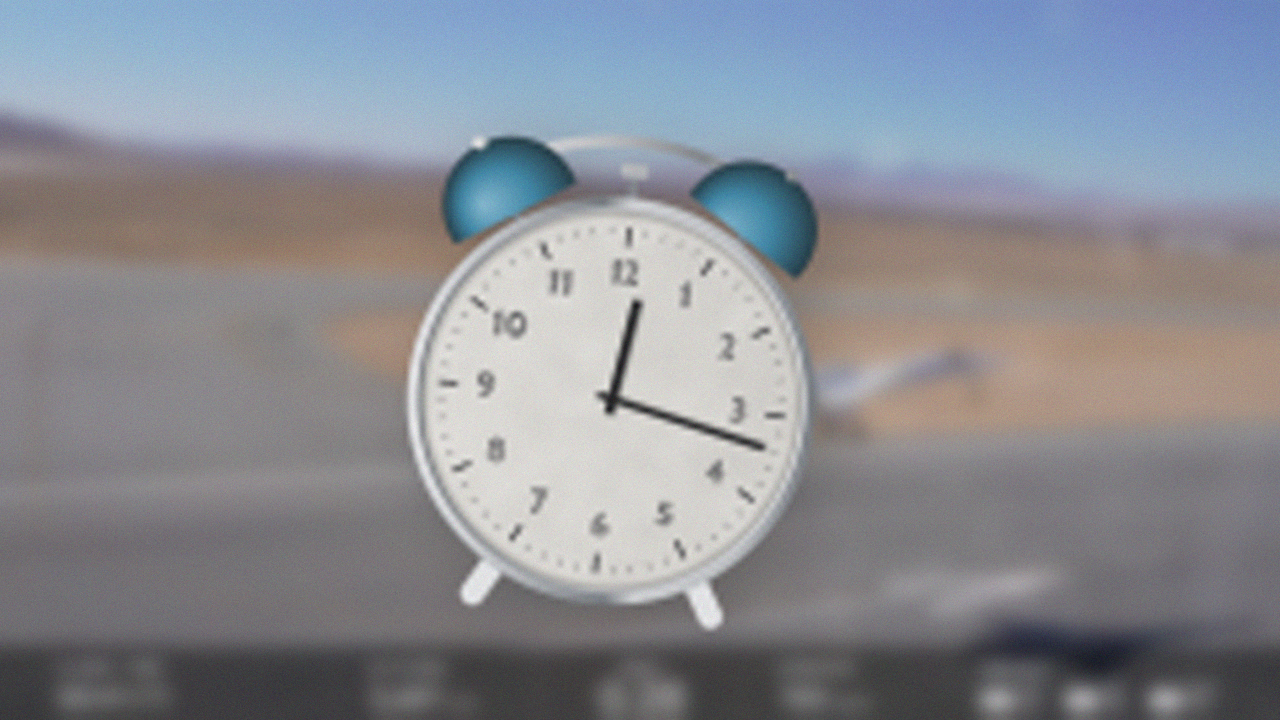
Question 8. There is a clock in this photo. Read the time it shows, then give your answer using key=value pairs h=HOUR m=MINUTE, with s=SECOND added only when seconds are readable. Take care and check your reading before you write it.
h=12 m=17
